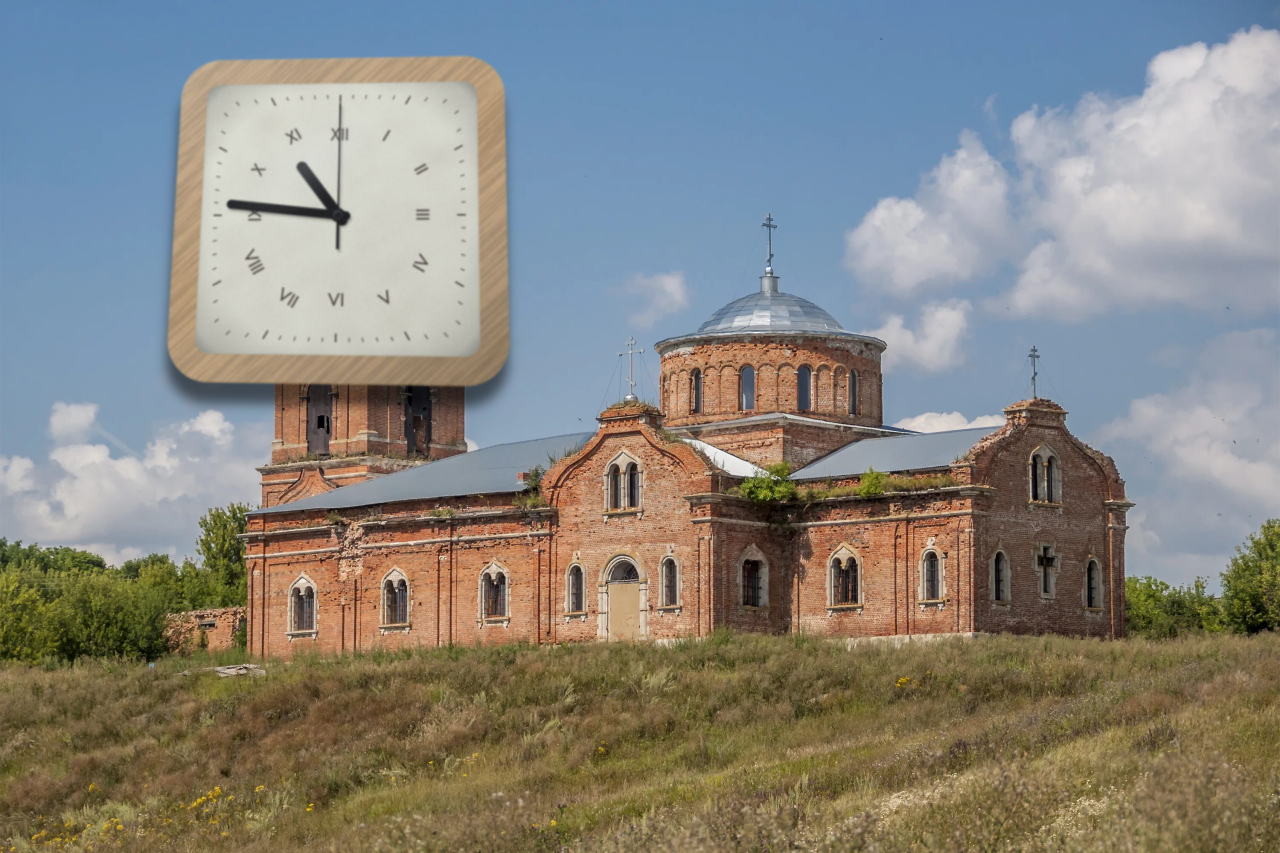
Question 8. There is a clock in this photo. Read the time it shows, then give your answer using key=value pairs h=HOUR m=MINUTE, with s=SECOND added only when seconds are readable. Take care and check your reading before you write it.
h=10 m=46 s=0
